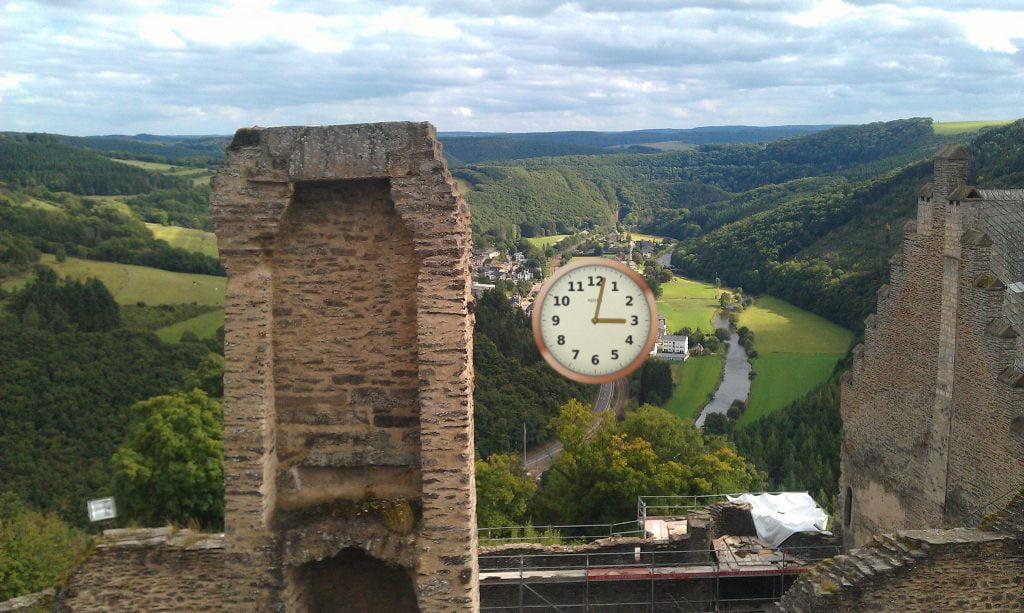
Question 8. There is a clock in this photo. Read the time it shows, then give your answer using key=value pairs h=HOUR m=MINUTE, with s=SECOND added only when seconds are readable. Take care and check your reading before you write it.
h=3 m=2
